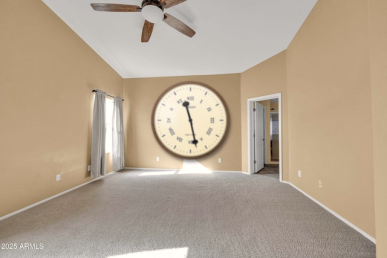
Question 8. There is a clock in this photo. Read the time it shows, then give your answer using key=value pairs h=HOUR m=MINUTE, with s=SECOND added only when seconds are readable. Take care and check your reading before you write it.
h=11 m=28
